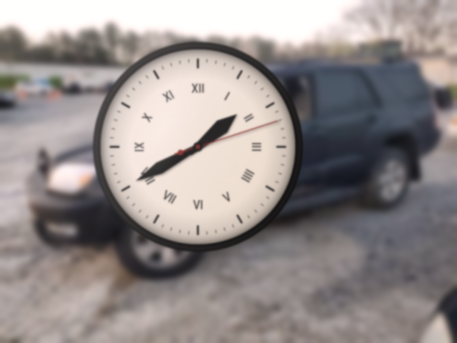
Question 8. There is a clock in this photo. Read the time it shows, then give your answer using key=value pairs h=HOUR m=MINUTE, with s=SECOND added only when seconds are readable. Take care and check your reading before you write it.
h=1 m=40 s=12
